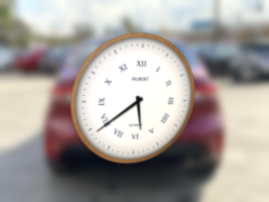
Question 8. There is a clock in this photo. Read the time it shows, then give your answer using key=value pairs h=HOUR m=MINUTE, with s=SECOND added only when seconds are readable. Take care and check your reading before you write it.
h=5 m=39
